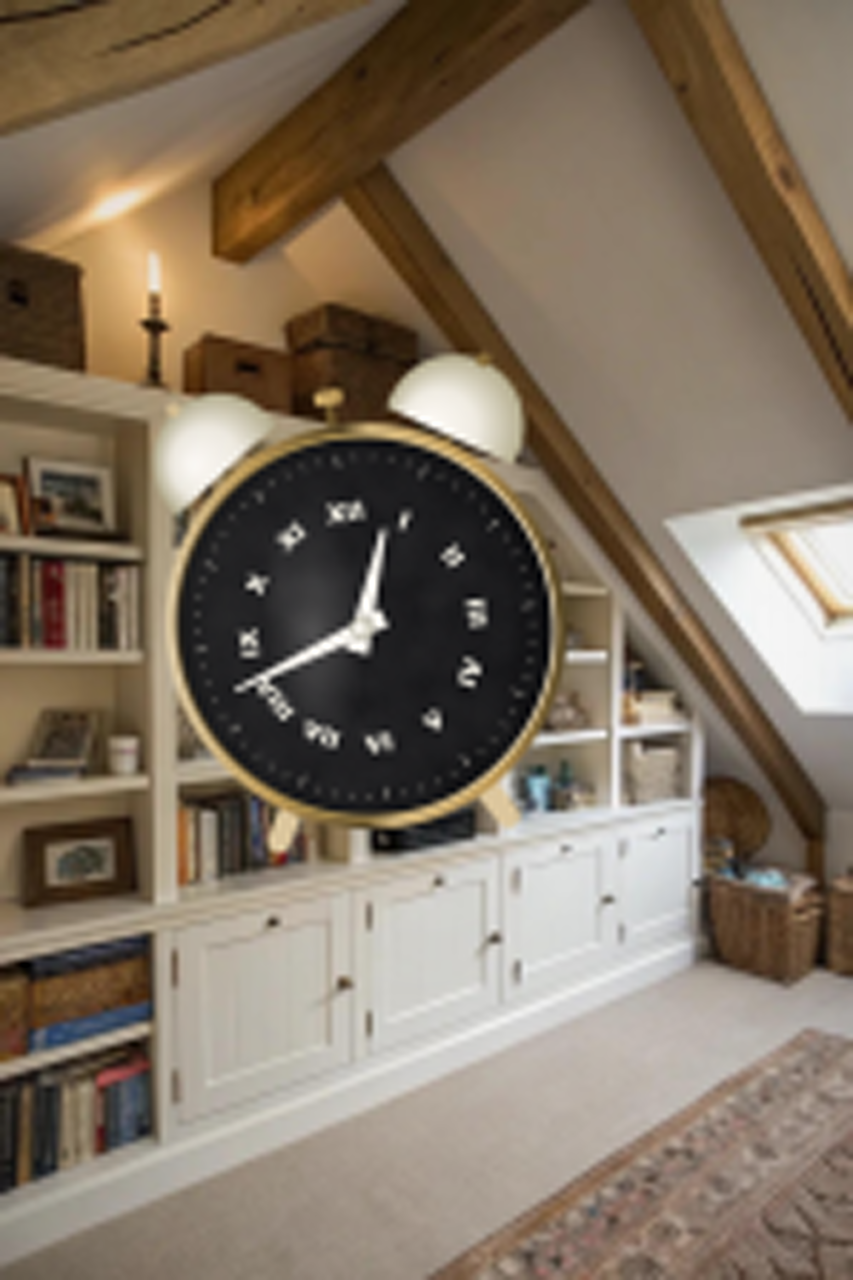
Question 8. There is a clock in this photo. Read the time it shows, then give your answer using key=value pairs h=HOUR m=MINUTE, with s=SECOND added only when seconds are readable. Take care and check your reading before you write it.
h=12 m=42
